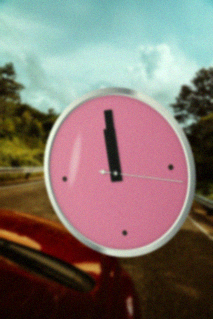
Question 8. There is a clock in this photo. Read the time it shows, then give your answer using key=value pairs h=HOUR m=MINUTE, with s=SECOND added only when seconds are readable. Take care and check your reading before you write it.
h=12 m=0 s=17
